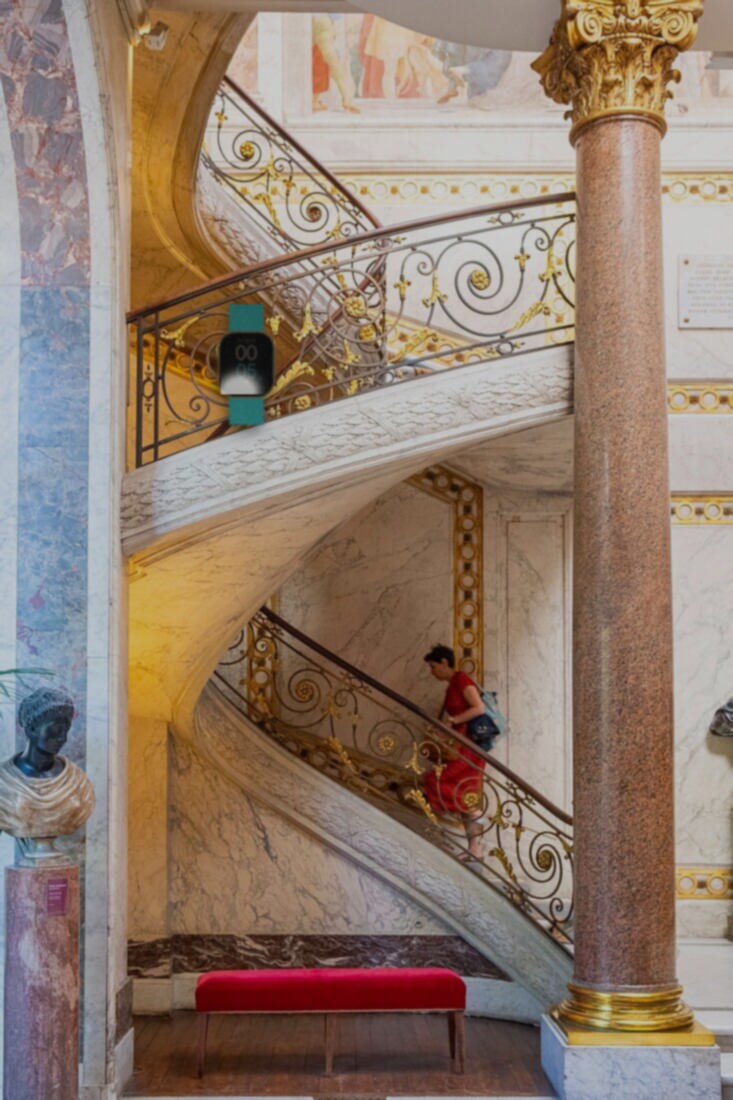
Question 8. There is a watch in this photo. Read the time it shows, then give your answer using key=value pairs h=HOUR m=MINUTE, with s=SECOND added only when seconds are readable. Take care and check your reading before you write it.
h=0 m=5
